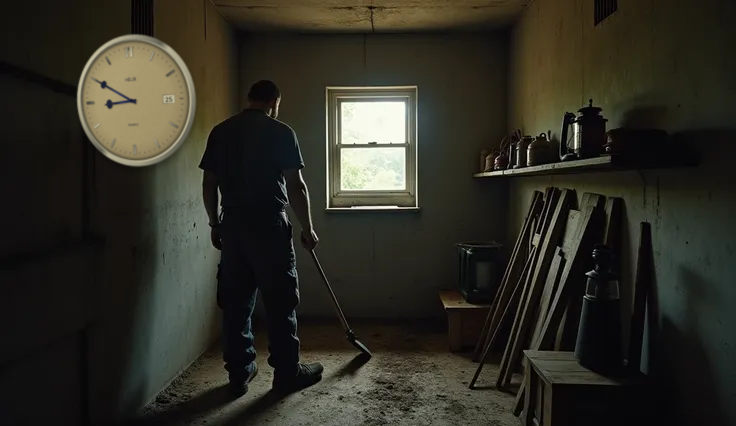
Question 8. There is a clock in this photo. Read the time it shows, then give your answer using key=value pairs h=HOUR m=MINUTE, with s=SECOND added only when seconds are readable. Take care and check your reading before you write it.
h=8 m=50
